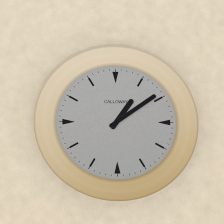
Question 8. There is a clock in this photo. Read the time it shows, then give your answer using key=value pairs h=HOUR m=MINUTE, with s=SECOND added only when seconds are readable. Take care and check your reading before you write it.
h=1 m=9
